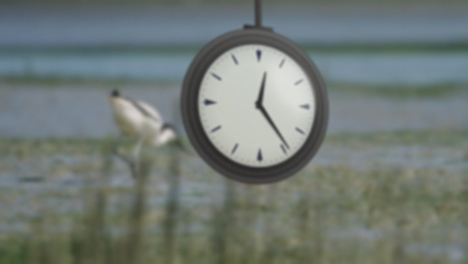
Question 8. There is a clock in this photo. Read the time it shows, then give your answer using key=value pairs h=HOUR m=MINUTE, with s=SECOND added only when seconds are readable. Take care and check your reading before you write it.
h=12 m=24
